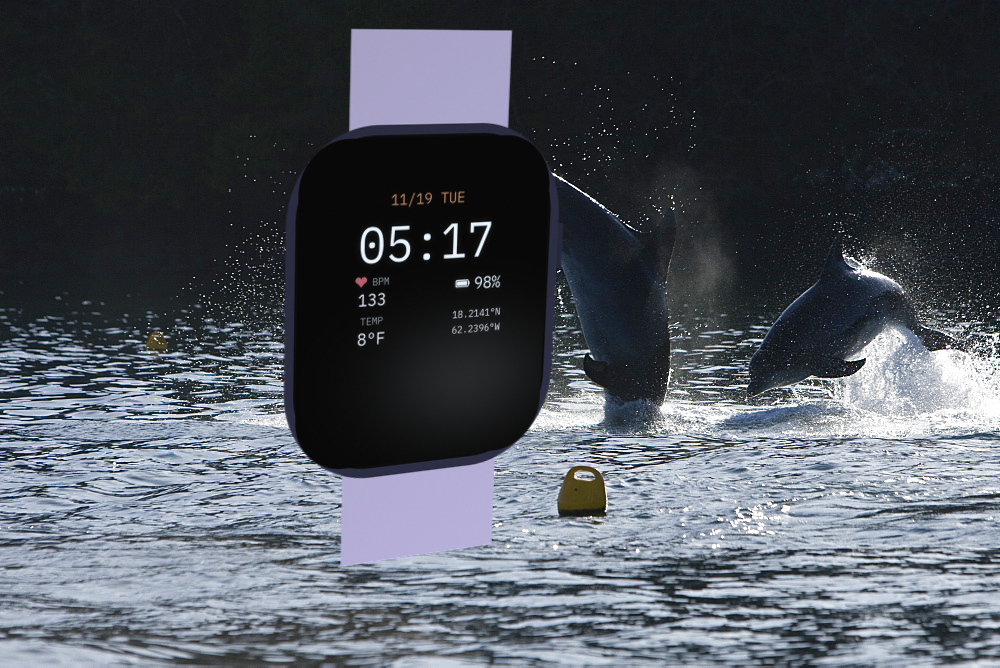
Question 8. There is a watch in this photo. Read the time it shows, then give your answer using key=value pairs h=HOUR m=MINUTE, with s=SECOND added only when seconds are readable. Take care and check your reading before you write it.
h=5 m=17
